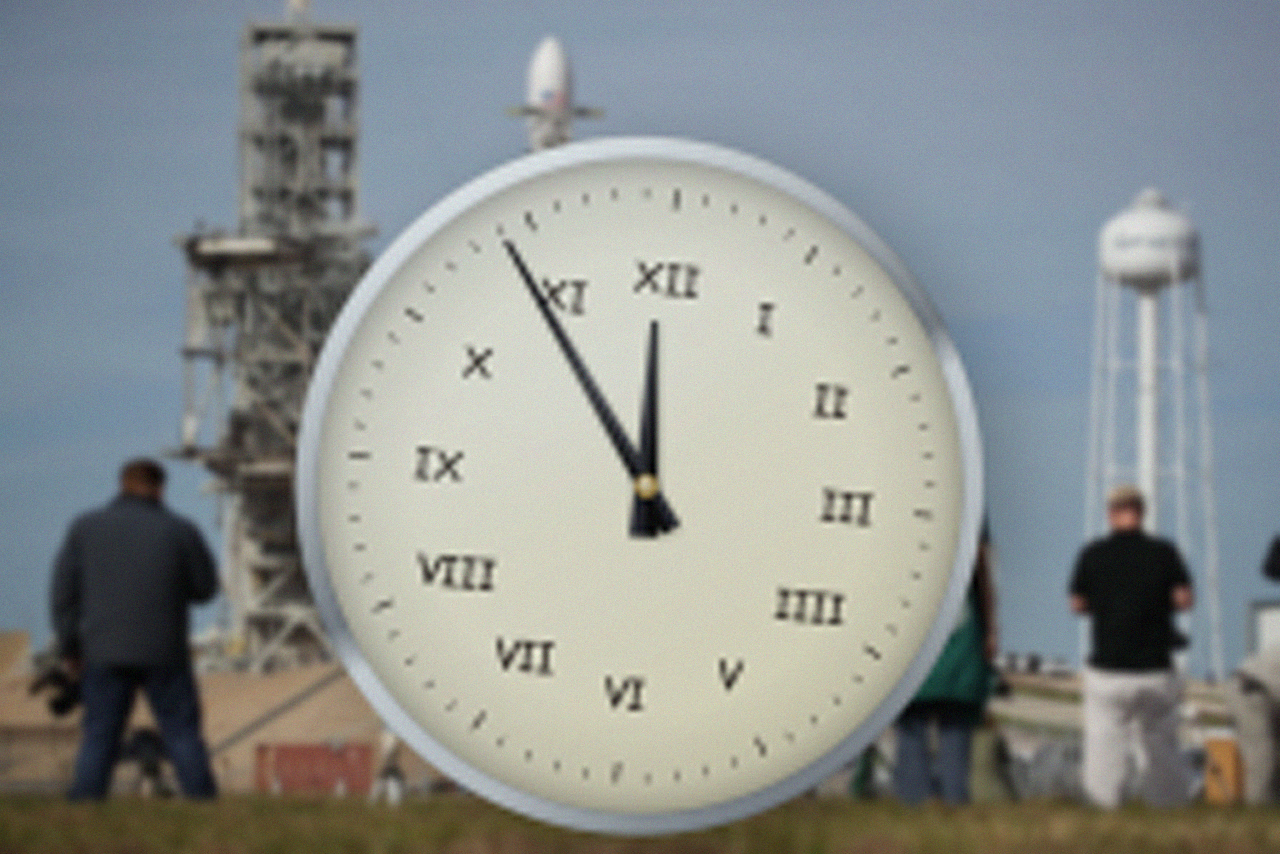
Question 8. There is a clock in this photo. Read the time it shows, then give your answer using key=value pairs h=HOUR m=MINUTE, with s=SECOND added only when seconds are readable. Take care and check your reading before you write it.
h=11 m=54
